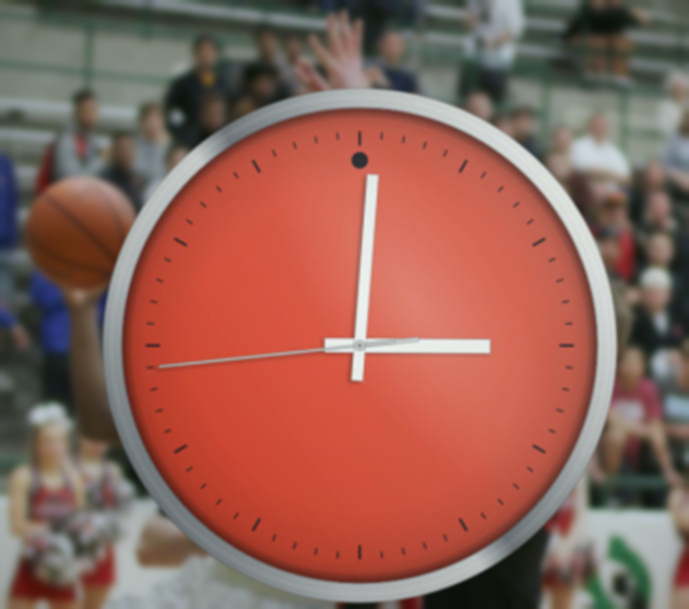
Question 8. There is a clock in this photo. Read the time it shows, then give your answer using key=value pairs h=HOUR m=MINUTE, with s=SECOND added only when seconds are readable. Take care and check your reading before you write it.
h=3 m=0 s=44
